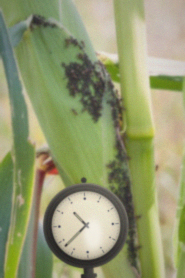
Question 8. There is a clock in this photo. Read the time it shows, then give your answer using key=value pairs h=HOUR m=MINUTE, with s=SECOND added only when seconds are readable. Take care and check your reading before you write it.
h=10 m=38
